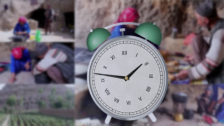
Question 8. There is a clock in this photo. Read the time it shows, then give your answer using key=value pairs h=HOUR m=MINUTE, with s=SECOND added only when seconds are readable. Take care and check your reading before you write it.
h=1 m=47
